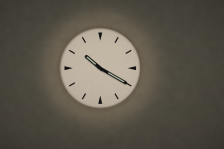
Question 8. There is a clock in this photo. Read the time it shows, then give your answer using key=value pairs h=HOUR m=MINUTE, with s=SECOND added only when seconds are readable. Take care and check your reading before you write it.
h=10 m=20
